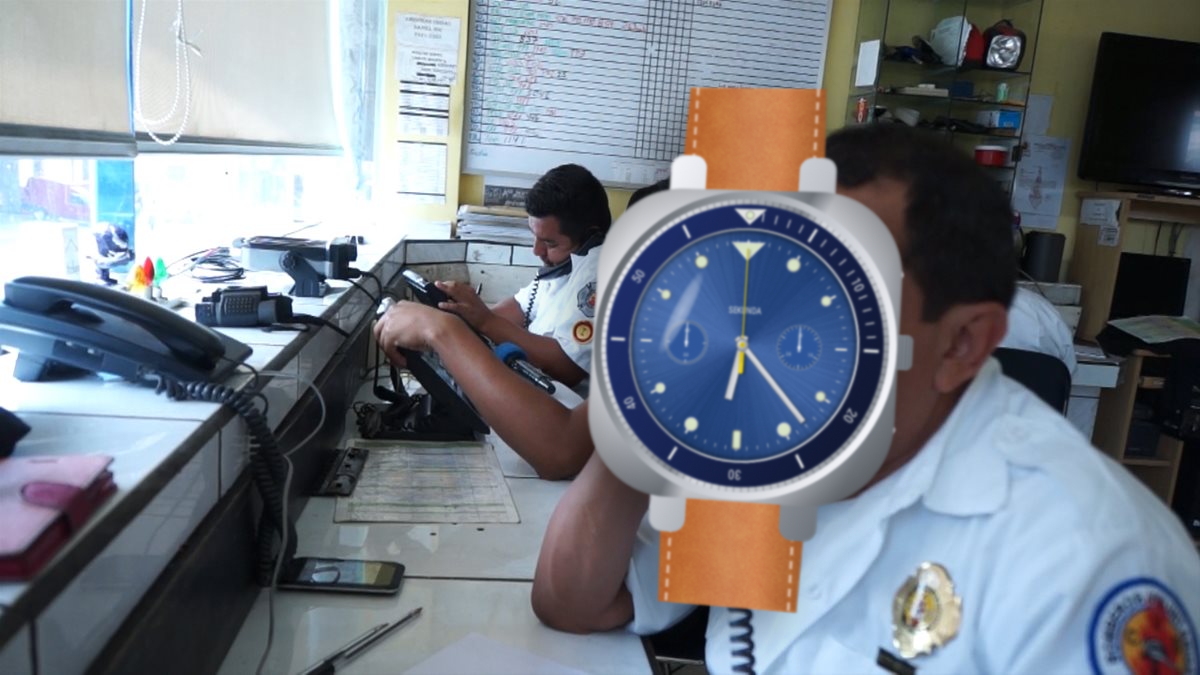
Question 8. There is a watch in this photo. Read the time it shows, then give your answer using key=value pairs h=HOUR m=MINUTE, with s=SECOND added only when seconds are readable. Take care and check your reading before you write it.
h=6 m=23
